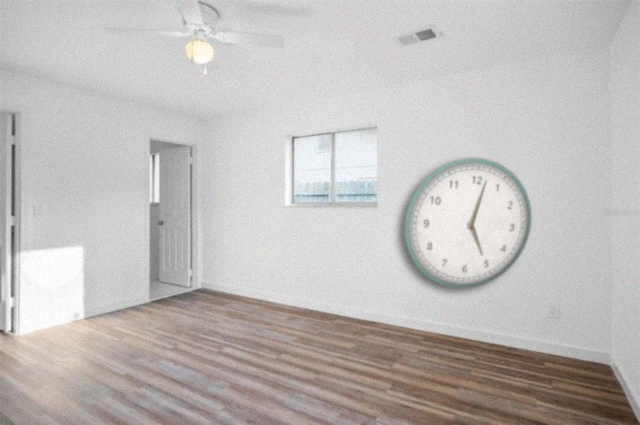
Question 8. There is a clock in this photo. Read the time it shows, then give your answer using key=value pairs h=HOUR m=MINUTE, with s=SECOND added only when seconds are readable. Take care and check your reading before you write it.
h=5 m=2
